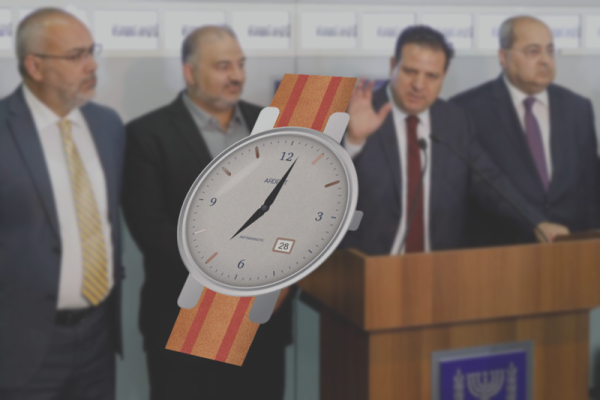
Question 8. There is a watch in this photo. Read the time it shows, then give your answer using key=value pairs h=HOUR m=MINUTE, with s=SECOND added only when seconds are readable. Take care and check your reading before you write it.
h=7 m=2
